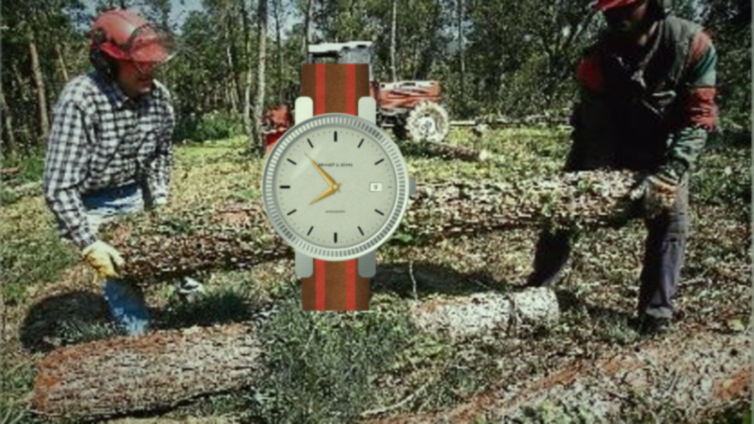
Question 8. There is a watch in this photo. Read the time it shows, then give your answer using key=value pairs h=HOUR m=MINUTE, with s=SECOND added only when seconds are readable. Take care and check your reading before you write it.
h=7 m=53
